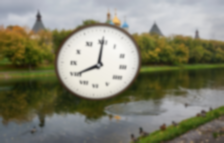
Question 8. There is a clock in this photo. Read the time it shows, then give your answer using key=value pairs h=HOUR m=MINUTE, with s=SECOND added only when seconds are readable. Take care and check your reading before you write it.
h=8 m=0
